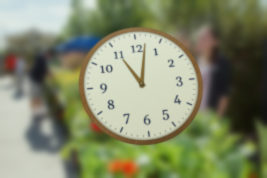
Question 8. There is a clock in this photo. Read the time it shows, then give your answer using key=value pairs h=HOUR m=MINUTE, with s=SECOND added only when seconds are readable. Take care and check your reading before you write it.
h=11 m=2
